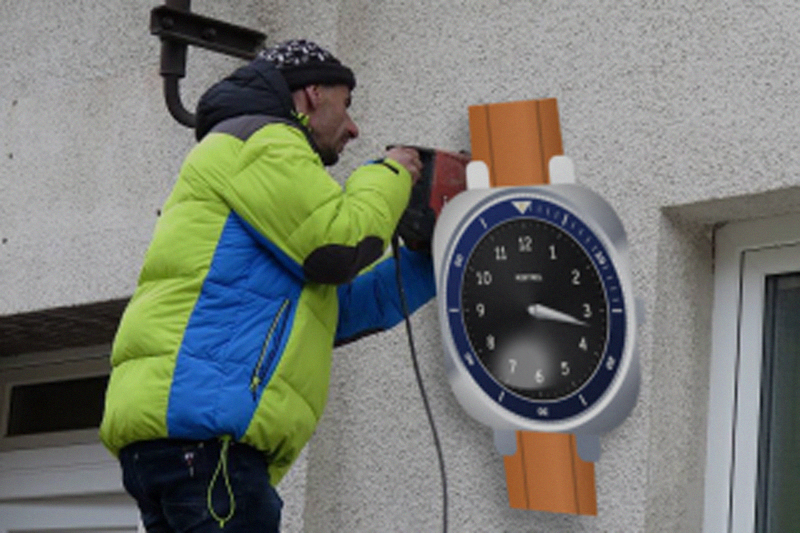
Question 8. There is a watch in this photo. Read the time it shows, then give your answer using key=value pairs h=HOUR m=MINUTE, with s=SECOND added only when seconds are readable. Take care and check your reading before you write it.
h=3 m=17
